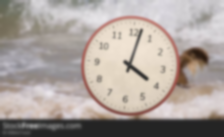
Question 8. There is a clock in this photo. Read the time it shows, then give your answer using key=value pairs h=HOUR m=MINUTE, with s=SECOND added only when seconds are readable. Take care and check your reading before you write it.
h=4 m=2
